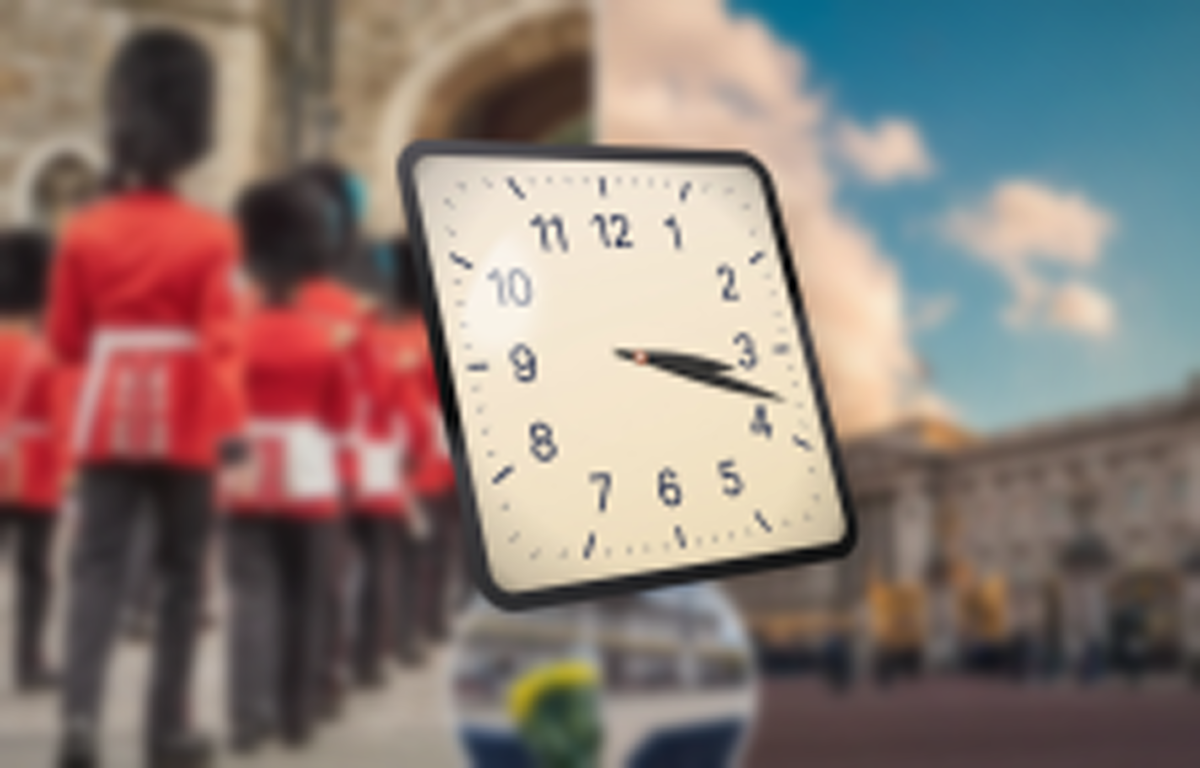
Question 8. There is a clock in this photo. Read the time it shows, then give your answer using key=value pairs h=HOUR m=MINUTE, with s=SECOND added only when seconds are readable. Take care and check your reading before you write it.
h=3 m=18
